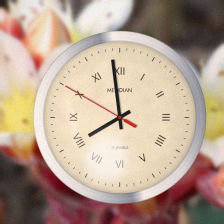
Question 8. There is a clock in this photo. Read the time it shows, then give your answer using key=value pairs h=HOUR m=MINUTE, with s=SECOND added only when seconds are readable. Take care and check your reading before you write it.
h=7 m=58 s=50
